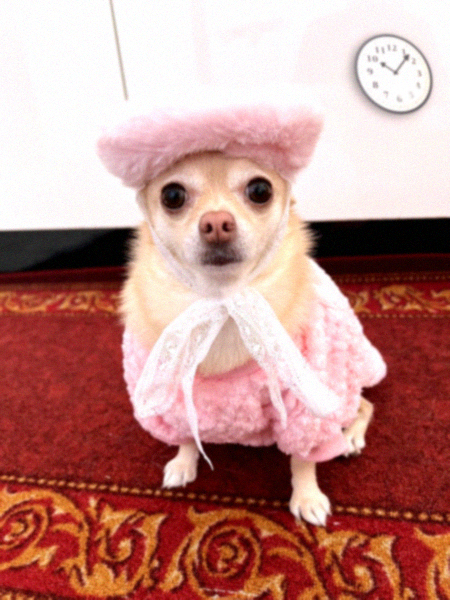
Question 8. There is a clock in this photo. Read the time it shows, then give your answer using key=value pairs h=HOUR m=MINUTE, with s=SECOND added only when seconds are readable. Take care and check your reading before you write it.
h=10 m=7
